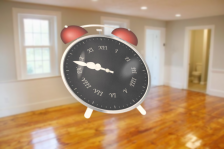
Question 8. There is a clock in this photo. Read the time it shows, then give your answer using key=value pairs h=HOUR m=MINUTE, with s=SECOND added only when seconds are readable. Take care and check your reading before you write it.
h=9 m=48
